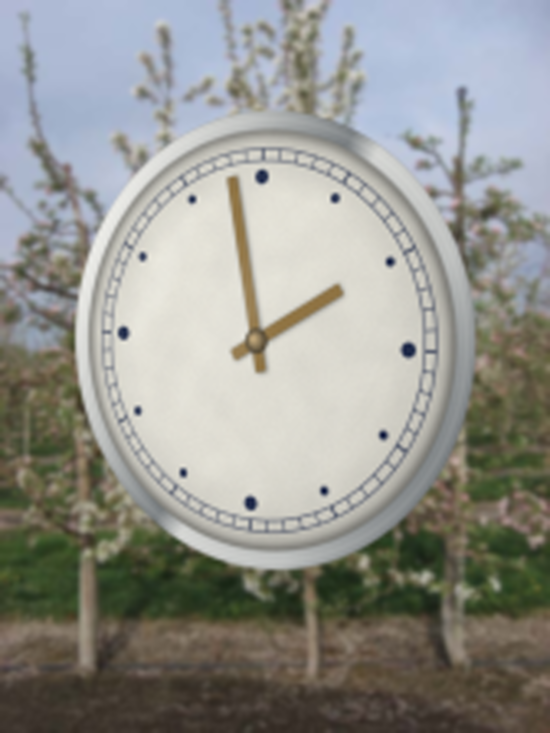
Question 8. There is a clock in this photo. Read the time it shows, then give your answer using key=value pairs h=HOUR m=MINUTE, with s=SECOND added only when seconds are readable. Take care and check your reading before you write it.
h=1 m=58
